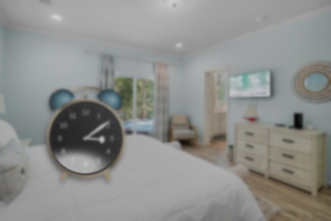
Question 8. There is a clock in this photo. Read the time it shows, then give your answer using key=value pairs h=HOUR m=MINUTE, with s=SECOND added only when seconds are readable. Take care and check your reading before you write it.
h=3 m=9
